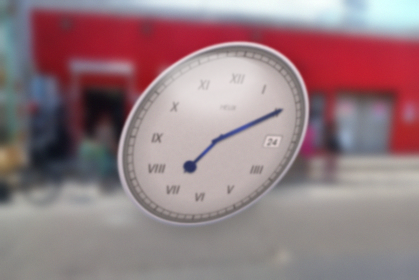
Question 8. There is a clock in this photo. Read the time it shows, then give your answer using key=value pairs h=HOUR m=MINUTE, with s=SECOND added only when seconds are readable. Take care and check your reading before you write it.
h=7 m=10
